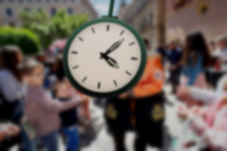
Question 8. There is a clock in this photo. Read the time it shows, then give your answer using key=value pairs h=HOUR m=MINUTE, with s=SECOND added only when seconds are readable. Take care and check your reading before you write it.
h=4 m=7
